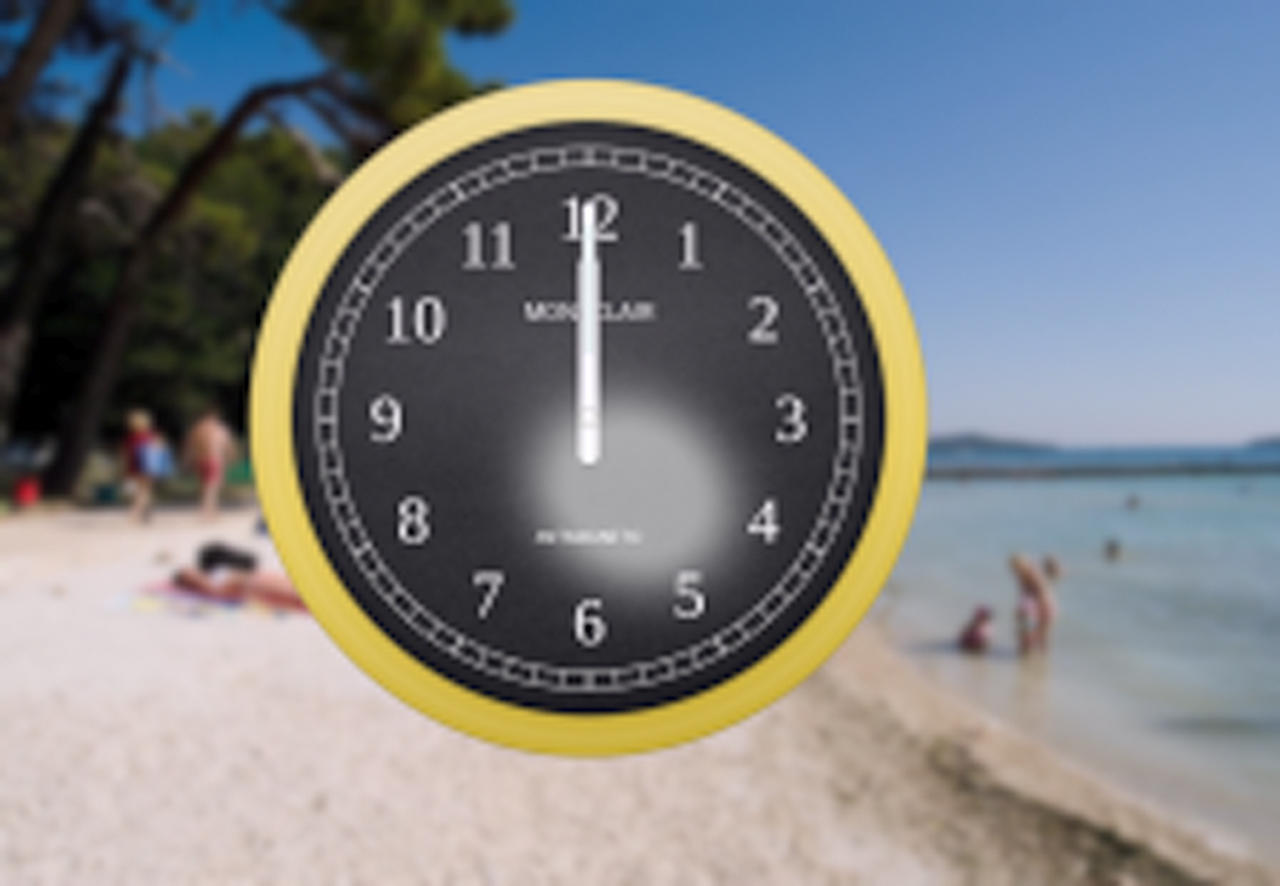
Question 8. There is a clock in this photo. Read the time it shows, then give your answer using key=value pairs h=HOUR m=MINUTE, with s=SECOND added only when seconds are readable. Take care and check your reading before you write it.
h=12 m=0
